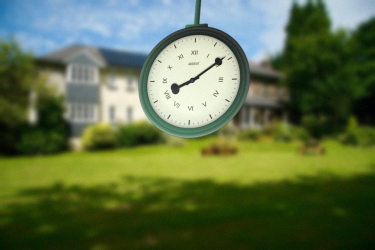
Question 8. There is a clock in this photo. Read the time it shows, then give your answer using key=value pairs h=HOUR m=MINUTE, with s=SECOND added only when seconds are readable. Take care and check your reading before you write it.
h=8 m=9
